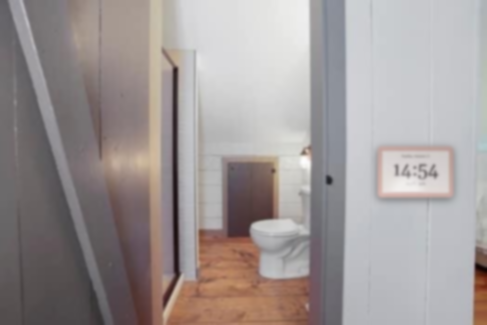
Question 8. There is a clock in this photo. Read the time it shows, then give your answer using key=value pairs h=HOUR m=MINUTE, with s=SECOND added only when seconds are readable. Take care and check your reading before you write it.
h=14 m=54
